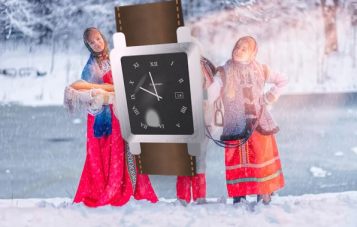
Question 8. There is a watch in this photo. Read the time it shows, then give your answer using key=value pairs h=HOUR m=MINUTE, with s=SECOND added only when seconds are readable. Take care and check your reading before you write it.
h=9 m=58
